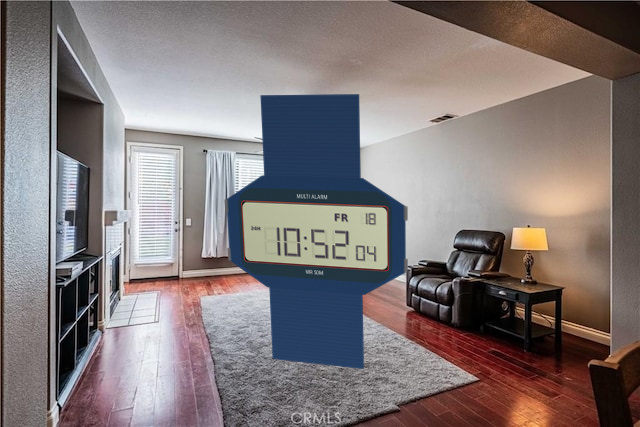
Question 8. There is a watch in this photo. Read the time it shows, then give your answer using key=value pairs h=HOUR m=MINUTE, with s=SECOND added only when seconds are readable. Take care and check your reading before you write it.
h=10 m=52 s=4
